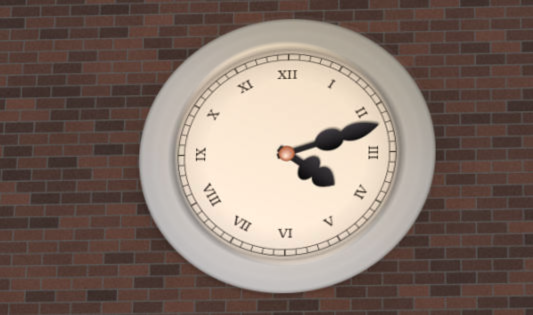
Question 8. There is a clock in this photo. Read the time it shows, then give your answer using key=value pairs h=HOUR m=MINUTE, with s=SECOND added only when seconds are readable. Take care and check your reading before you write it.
h=4 m=12
